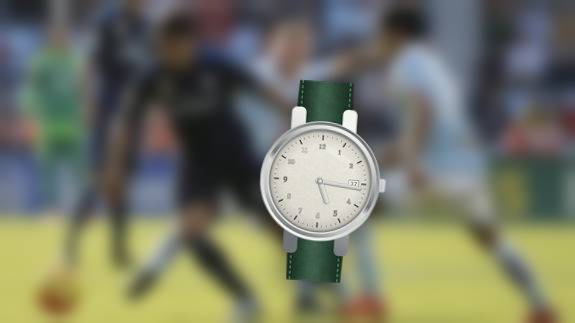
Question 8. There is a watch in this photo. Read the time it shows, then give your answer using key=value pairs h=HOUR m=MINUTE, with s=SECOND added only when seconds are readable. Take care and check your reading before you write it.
h=5 m=16
